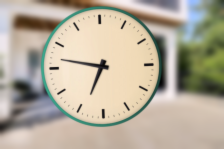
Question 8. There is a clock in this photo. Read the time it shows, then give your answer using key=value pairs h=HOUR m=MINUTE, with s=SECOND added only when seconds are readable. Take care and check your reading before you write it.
h=6 m=47
